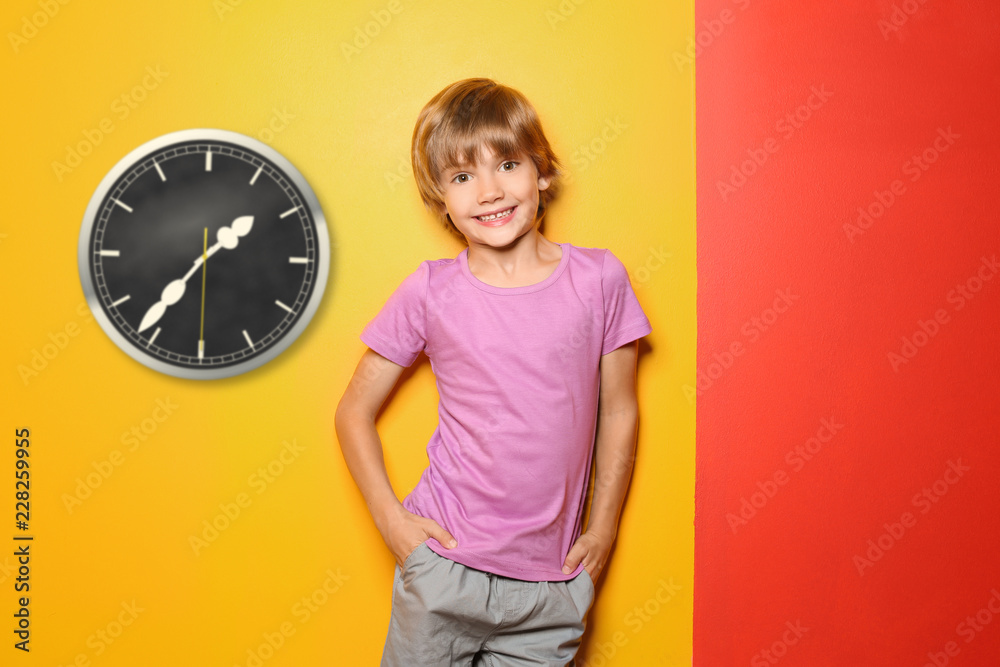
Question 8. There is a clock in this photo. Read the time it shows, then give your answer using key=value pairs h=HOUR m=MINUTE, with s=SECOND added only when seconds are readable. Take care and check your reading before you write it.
h=1 m=36 s=30
